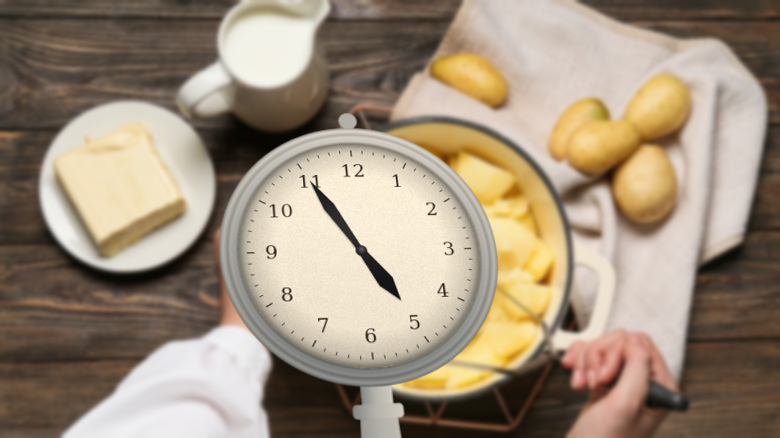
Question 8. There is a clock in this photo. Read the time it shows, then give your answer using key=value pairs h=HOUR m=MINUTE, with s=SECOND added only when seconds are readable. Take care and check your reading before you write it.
h=4 m=55
